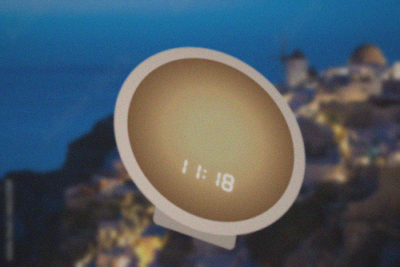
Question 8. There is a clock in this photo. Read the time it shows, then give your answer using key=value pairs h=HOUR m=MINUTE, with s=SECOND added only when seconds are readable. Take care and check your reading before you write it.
h=11 m=18
